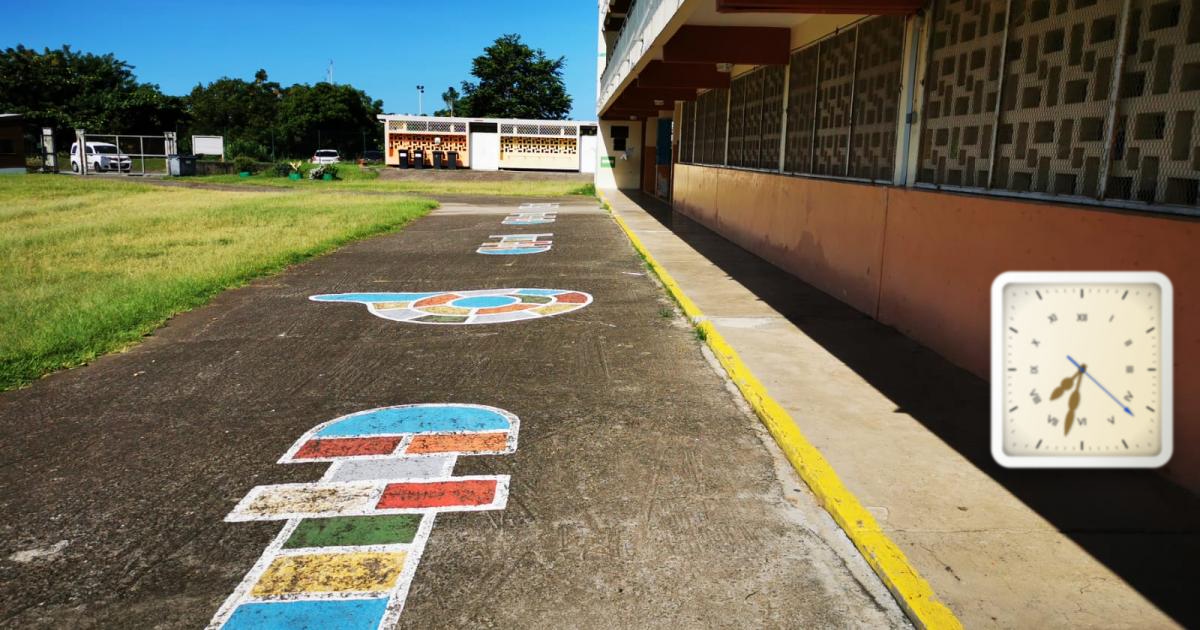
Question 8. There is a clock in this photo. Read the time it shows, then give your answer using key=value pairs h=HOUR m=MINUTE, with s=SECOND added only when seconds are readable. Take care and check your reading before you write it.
h=7 m=32 s=22
